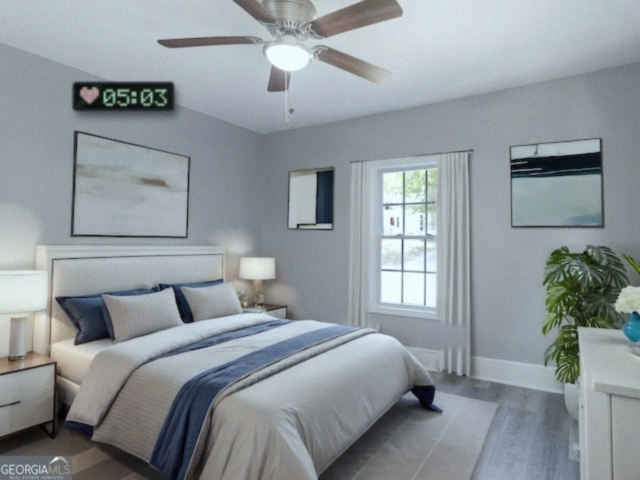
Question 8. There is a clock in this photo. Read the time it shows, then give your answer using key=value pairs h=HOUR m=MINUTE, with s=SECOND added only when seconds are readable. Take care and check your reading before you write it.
h=5 m=3
